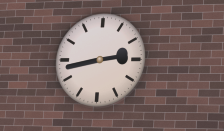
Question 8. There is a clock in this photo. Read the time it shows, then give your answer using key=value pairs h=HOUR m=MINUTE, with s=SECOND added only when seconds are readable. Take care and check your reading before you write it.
h=2 m=43
